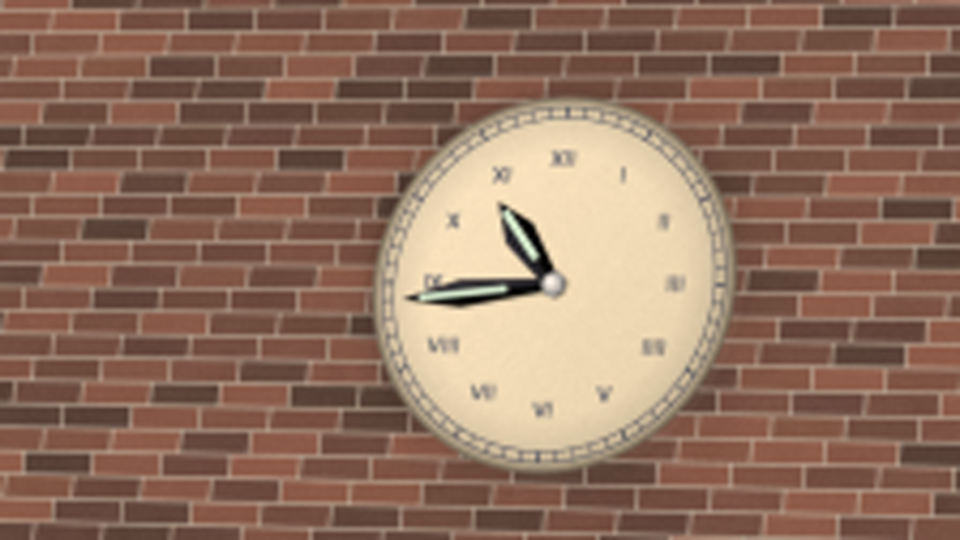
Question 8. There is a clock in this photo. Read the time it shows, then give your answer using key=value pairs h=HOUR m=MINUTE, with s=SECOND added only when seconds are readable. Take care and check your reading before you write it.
h=10 m=44
